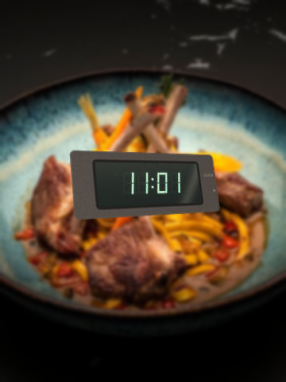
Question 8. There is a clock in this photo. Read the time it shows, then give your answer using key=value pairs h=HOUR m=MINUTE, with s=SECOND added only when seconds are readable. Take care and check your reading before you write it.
h=11 m=1
